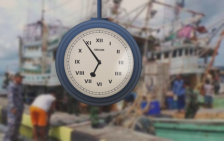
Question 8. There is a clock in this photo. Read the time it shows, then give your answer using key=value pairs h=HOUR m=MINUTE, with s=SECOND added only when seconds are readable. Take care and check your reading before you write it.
h=6 m=54
